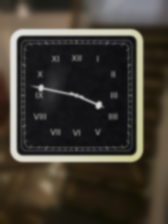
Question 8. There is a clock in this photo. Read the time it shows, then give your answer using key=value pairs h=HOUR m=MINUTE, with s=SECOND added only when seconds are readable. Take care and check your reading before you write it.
h=3 m=47
